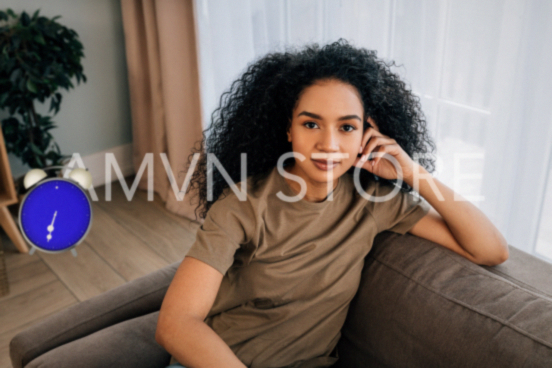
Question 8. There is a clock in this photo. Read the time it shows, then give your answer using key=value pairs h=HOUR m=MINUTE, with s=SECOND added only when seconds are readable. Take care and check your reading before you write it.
h=6 m=32
